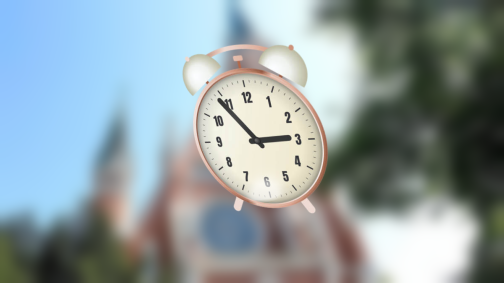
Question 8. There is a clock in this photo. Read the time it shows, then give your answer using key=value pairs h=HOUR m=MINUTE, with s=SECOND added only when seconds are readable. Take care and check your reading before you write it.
h=2 m=54
